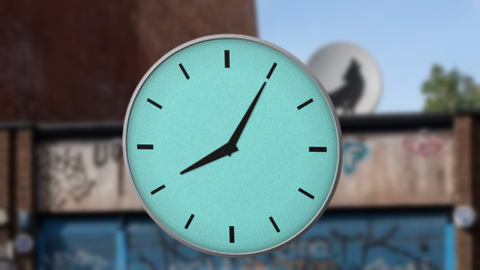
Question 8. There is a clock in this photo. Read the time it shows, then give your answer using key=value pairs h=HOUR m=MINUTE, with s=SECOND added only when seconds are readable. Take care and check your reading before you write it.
h=8 m=5
